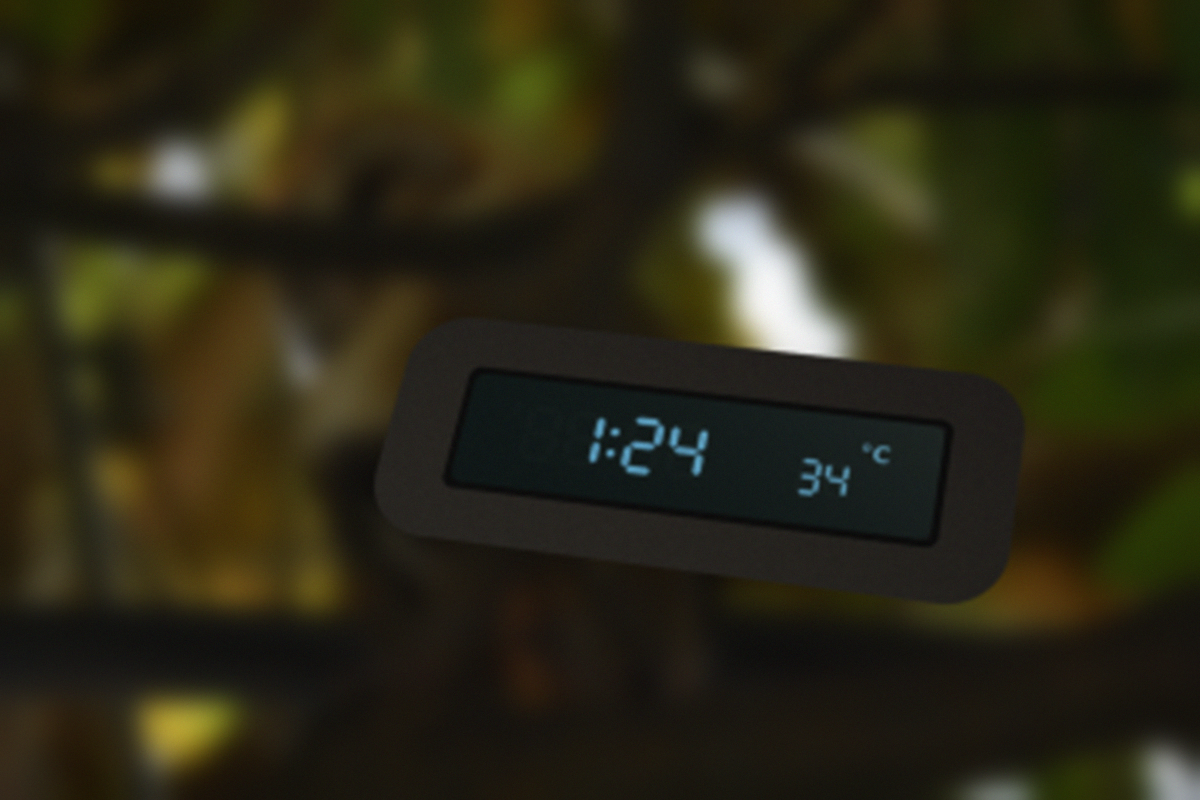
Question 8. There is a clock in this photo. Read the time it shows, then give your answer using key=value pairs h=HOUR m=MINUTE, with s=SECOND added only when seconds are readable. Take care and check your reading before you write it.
h=1 m=24
